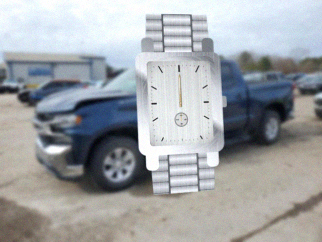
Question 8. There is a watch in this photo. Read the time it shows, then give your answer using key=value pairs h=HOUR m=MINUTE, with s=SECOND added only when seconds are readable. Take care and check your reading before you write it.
h=12 m=0
